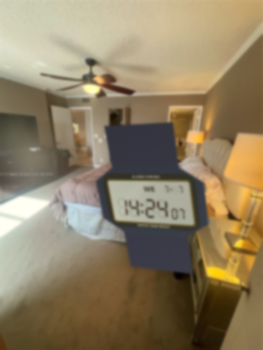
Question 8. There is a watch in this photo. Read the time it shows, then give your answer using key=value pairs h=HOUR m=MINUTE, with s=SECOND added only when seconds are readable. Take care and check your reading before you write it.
h=14 m=24
